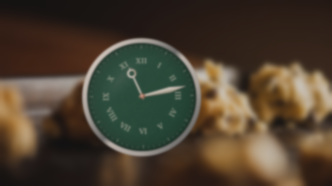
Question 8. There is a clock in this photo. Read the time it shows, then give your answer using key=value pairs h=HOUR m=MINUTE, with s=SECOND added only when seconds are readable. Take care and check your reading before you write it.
h=11 m=13
